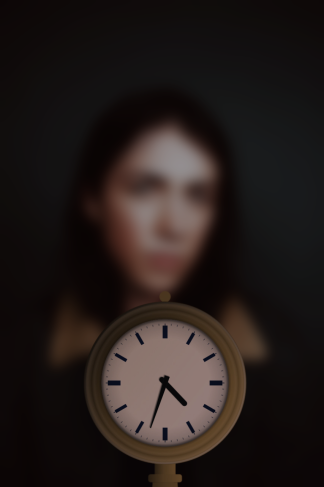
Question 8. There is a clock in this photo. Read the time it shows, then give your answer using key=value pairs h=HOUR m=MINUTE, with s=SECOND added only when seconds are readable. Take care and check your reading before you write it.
h=4 m=33
